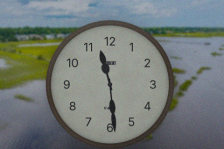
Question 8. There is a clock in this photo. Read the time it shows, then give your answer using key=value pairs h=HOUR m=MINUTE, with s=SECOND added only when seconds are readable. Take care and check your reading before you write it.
h=11 m=29
